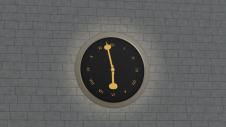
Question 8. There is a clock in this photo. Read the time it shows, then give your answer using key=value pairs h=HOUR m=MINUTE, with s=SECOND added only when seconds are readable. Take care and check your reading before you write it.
h=5 m=58
